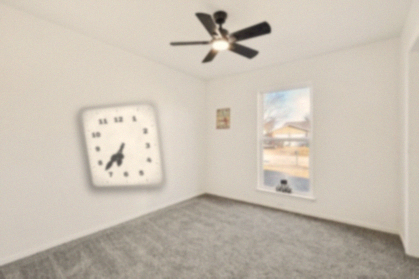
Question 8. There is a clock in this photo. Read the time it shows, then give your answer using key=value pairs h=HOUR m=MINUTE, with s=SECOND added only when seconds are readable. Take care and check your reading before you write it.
h=6 m=37
